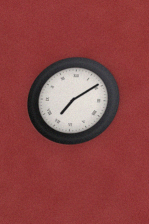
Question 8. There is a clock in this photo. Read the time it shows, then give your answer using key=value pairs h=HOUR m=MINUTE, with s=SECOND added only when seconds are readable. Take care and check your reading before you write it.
h=7 m=9
